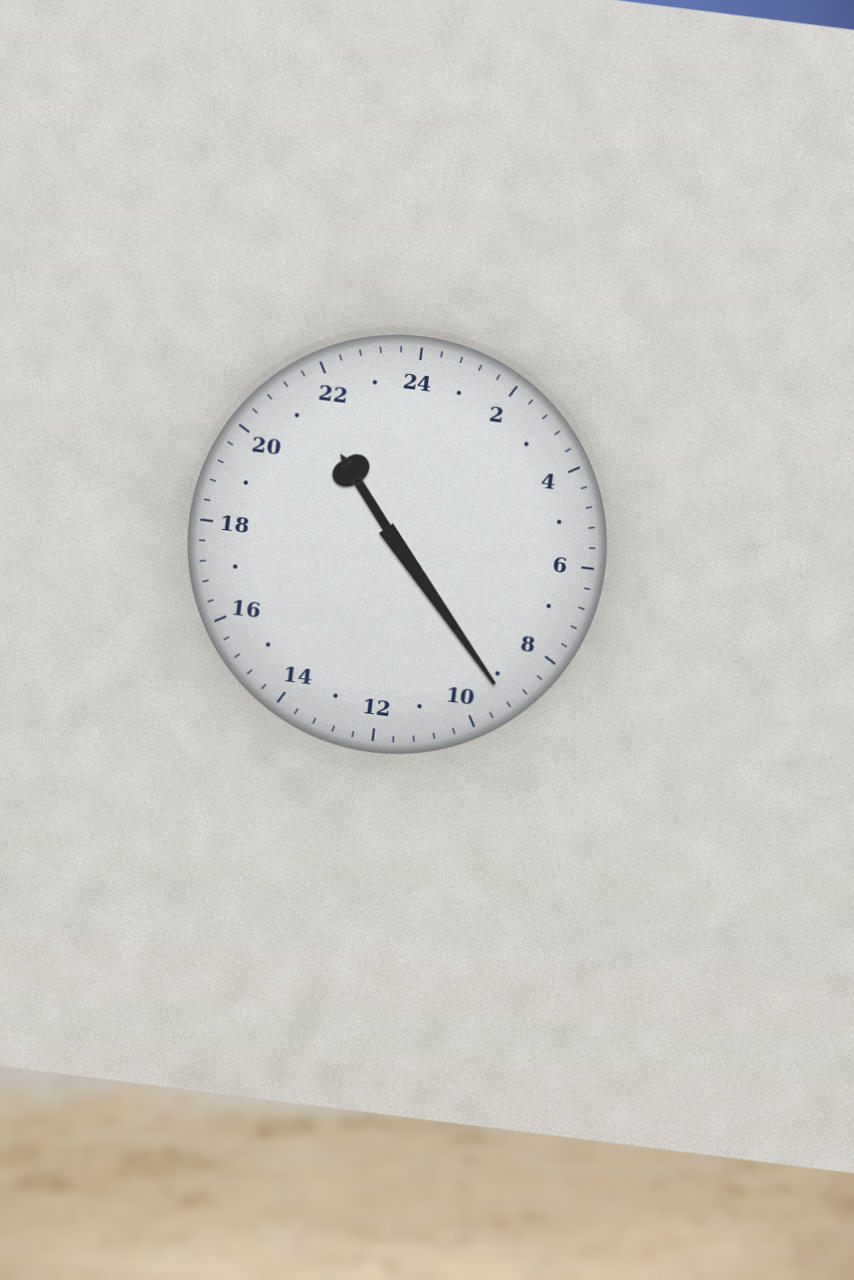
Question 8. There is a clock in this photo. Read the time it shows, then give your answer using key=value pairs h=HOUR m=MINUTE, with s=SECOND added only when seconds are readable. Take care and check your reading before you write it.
h=21 m=23
